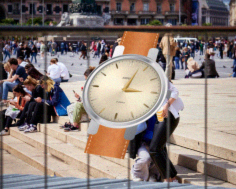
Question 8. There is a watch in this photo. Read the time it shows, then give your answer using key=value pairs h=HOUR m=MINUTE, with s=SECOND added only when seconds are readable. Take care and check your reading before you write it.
h=3 m=3
